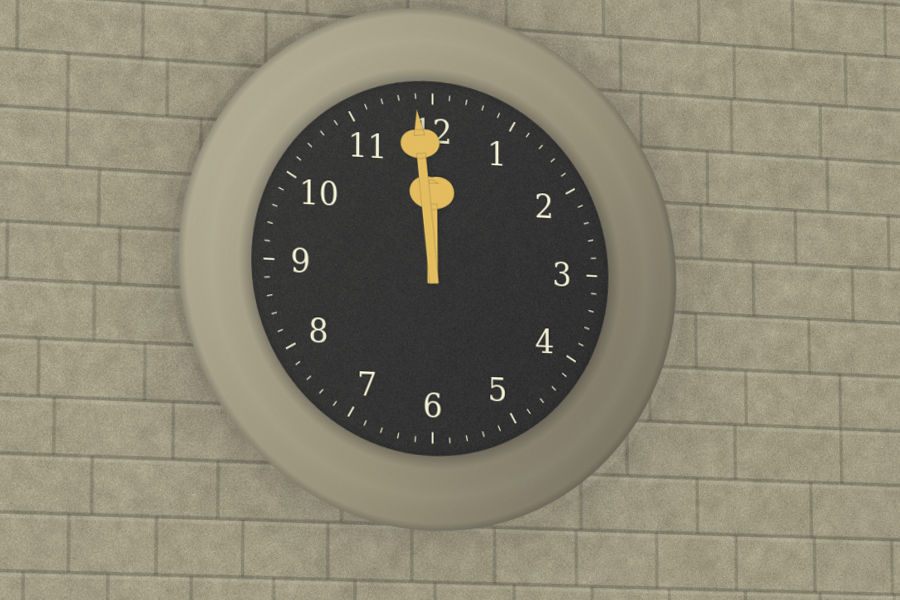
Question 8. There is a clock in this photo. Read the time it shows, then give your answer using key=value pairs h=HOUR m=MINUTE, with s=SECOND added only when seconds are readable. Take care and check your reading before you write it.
h=11 m=59
